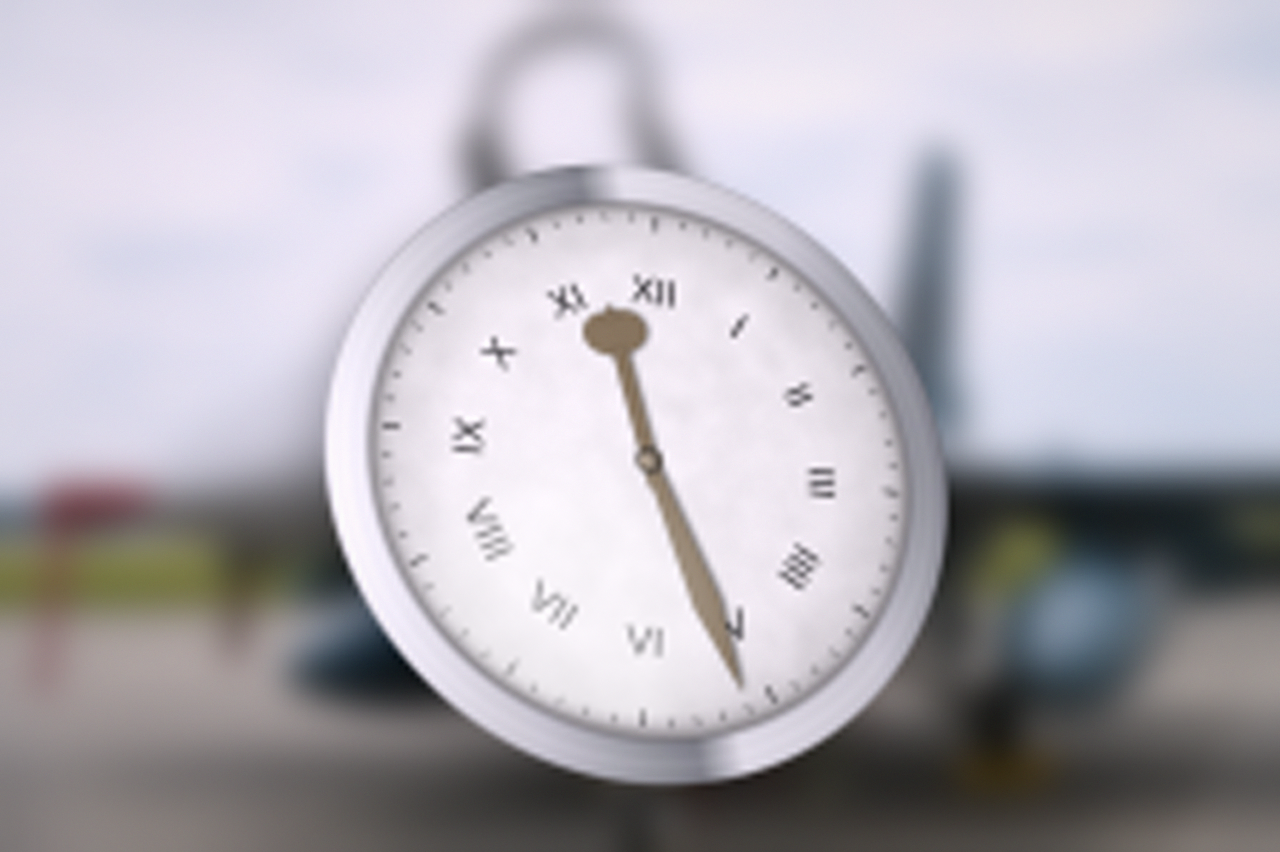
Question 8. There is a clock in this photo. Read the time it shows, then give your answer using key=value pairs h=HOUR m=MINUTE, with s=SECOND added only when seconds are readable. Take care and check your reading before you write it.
h=11 m=26
